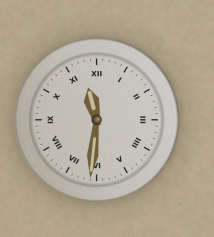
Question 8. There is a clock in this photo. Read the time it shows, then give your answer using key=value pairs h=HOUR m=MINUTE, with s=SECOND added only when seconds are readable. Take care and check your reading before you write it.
h=11 m=31
